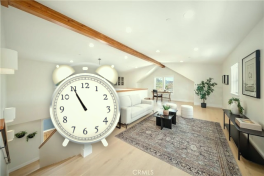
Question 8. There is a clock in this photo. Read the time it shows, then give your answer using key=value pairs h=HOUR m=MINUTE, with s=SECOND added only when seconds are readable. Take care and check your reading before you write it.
h=10 m=55
